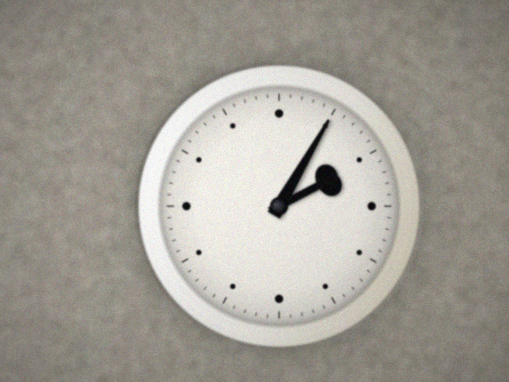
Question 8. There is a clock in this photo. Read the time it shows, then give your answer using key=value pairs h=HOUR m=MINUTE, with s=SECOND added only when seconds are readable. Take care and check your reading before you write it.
h=2 m=5
